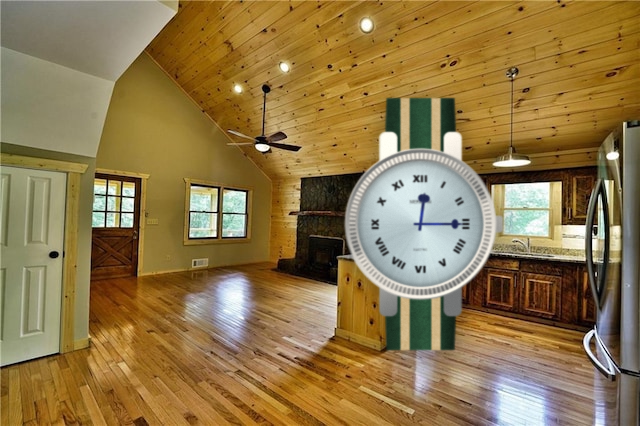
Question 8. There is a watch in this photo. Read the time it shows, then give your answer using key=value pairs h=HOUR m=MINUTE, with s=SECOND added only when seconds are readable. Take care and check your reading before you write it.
h=12 m=15
